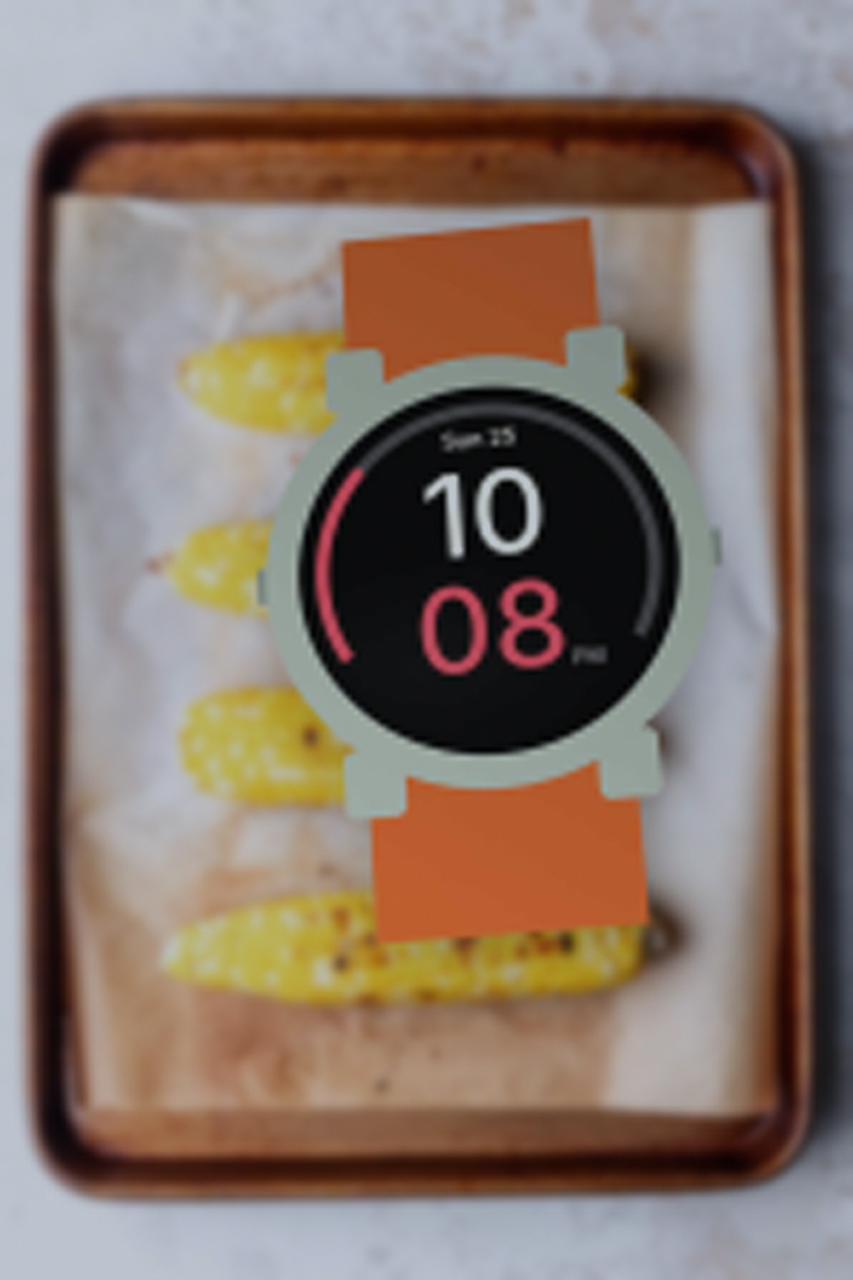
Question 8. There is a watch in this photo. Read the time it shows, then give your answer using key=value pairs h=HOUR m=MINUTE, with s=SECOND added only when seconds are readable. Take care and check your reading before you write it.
h=10 m=8
